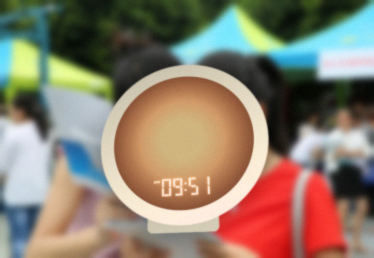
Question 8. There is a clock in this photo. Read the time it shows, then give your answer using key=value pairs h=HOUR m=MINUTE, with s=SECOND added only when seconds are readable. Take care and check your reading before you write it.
h=9 m=51
